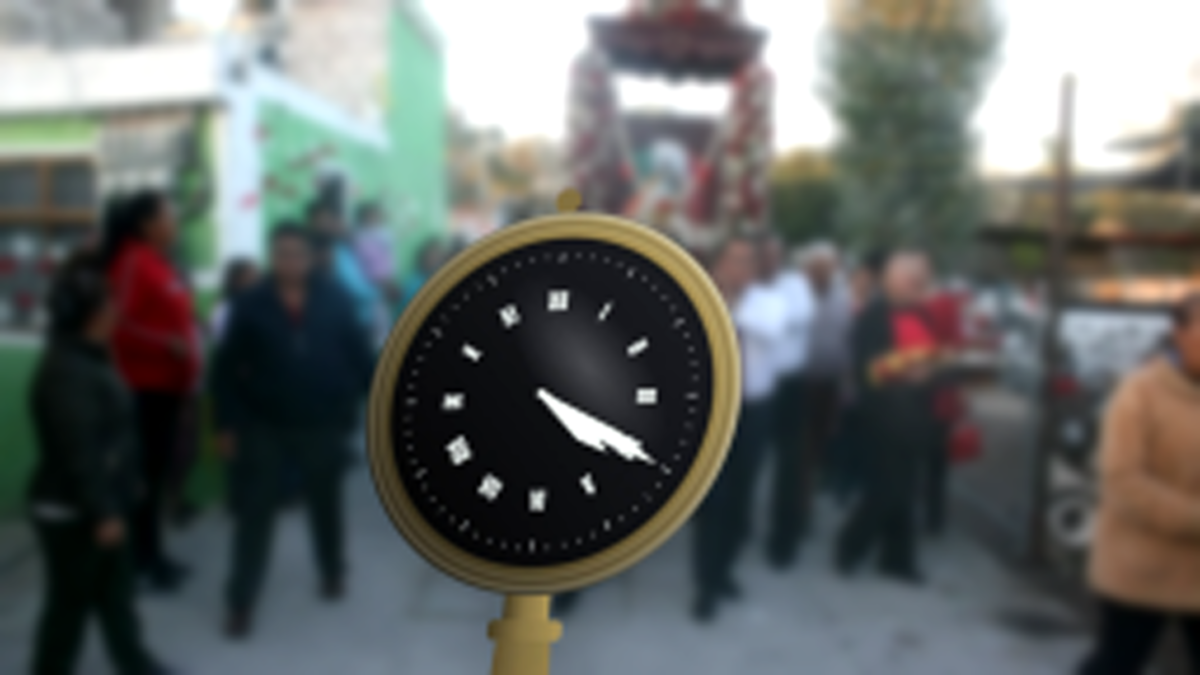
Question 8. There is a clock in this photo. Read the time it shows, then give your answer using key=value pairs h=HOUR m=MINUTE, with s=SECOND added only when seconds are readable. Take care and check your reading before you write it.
h=4 m=20
